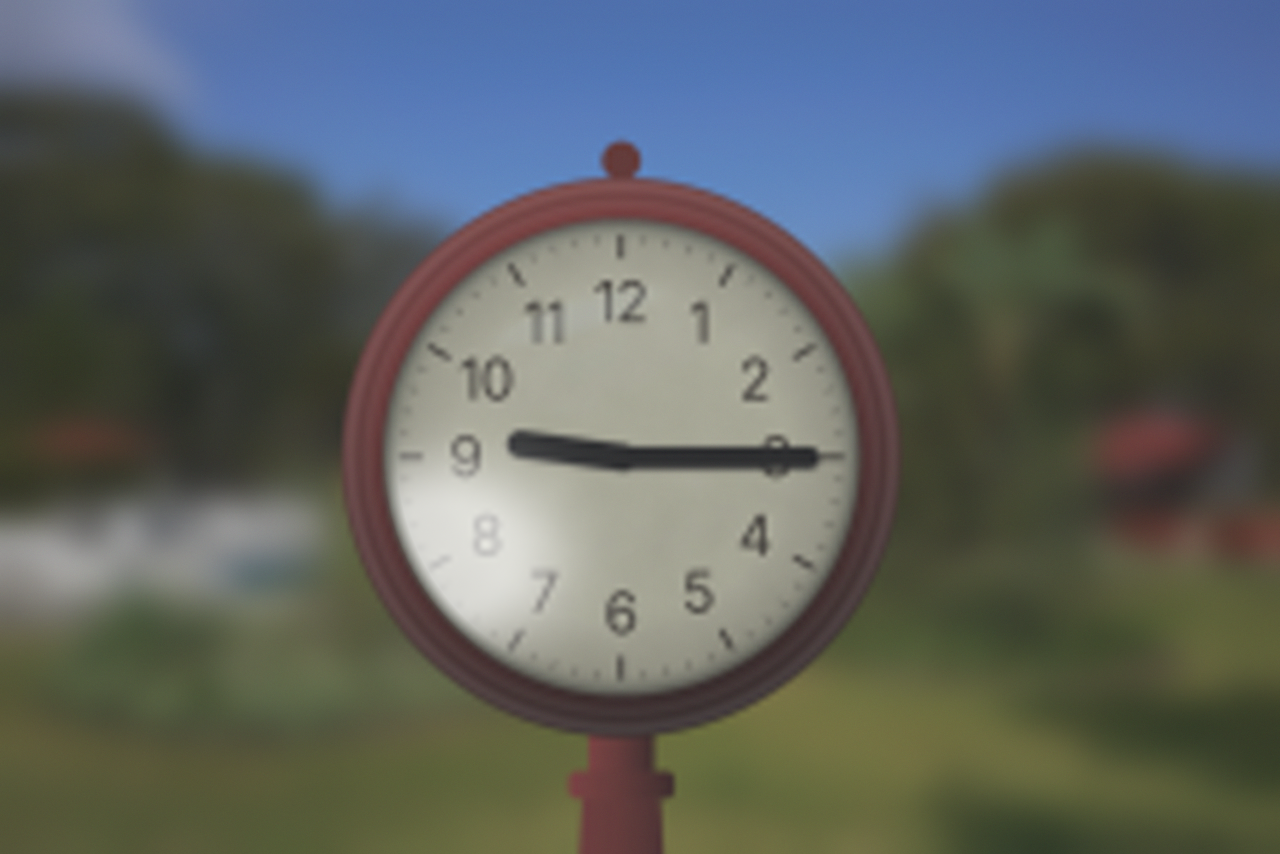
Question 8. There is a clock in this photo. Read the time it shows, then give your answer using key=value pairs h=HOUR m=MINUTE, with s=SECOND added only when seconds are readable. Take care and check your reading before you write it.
h=9 m=15
